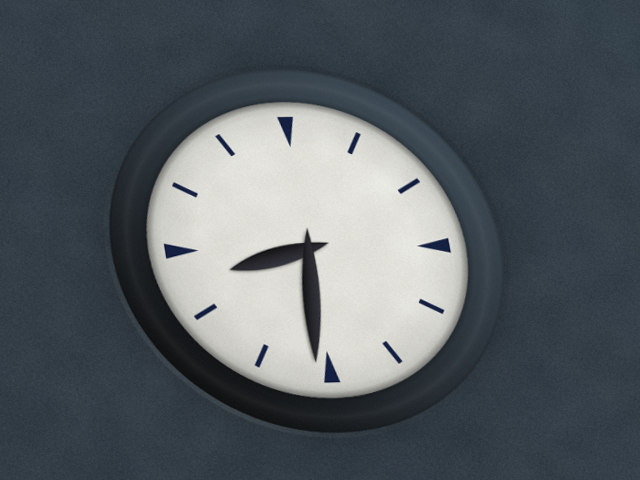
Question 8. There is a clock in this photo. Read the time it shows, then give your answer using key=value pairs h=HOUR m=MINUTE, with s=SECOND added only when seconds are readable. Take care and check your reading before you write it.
h=8 m=31
